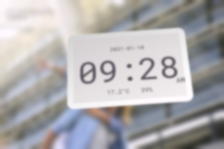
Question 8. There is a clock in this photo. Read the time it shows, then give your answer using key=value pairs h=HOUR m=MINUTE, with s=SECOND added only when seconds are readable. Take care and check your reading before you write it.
h=9 m=28
